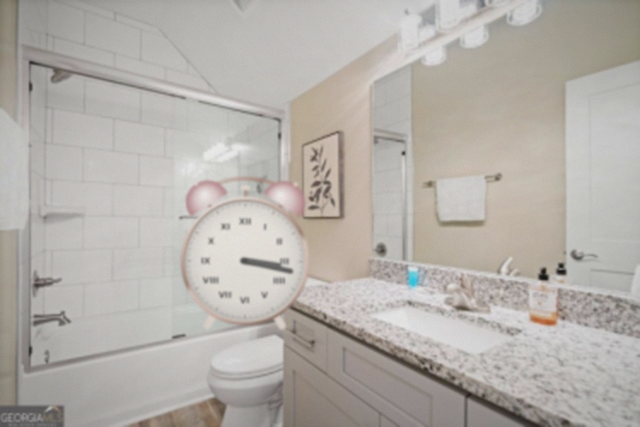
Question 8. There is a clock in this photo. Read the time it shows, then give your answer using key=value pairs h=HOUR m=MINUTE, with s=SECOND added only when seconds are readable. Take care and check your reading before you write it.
h=3 m=17
